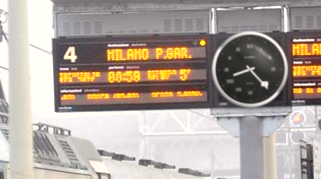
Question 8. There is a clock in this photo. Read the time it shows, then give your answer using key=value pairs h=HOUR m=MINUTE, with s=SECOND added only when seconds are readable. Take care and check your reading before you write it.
h=8 m=23
